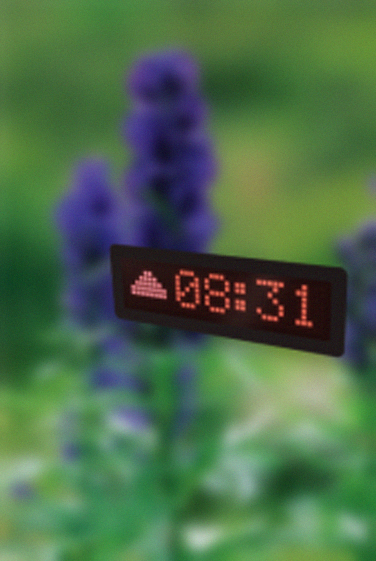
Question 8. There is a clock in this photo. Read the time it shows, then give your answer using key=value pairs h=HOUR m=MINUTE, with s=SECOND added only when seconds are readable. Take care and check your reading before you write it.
h=8 m=31
